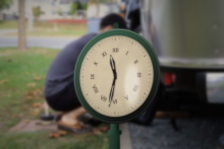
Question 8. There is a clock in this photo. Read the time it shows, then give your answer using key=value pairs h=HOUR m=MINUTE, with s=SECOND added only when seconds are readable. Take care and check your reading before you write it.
h=11 m=32
